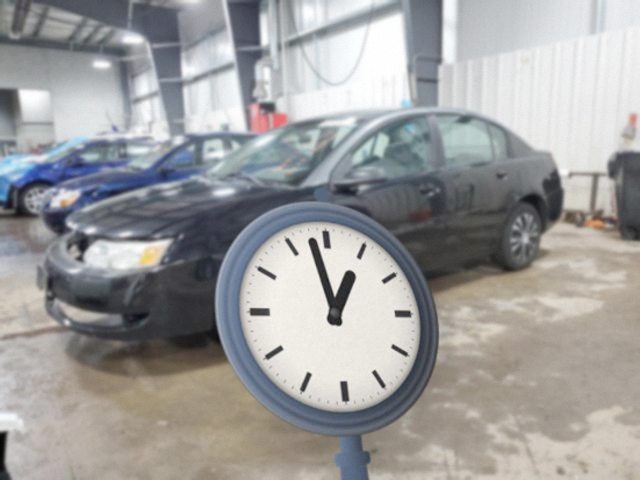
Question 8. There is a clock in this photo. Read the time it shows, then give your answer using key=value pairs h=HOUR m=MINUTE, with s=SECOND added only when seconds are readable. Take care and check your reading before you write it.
h=12 m=58
